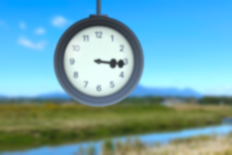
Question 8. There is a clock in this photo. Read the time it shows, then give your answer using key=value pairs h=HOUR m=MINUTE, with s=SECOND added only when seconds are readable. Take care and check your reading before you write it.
h=3 m=16
